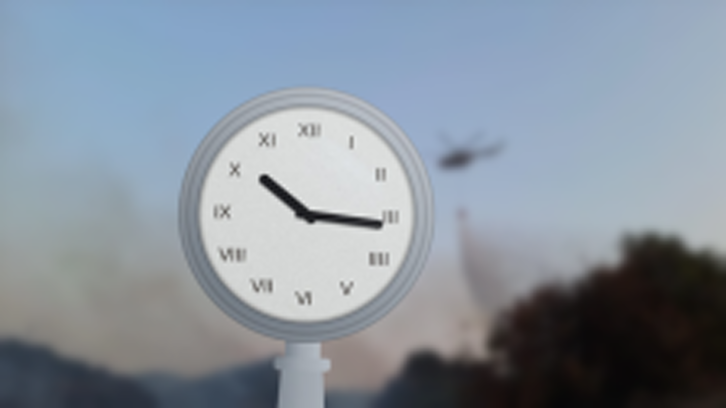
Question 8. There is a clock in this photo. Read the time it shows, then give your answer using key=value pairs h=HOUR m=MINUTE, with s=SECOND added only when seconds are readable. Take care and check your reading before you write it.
h=10 m=16
